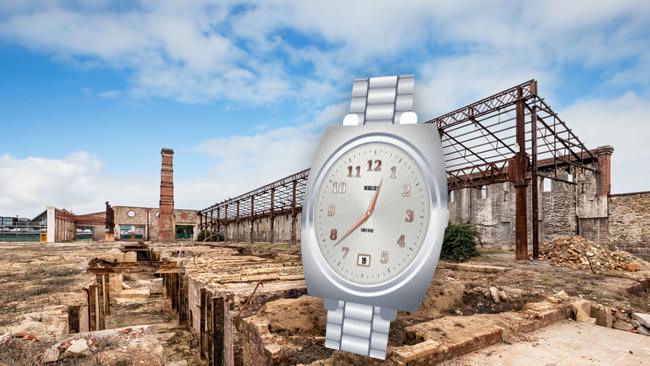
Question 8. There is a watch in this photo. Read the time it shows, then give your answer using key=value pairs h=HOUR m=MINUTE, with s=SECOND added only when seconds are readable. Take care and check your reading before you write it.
h=12 m=38
